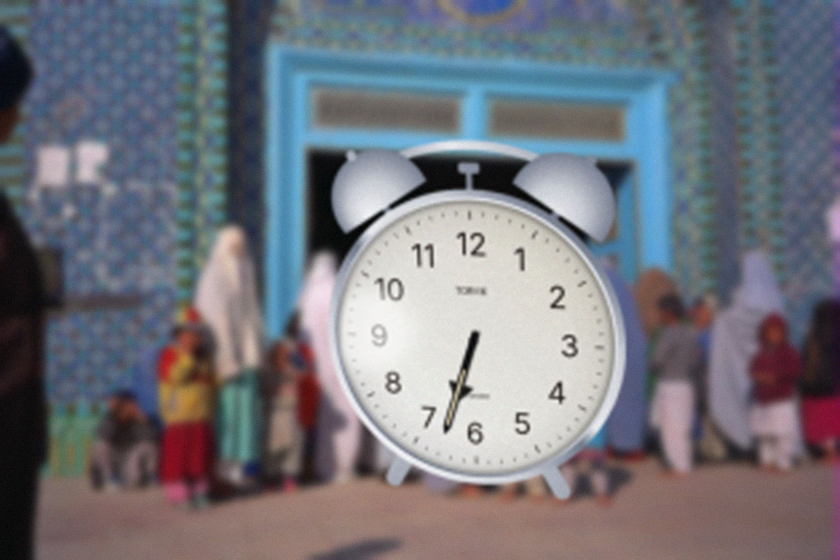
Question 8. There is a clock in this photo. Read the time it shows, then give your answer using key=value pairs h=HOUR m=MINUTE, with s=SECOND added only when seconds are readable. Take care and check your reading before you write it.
h=6 m=33
